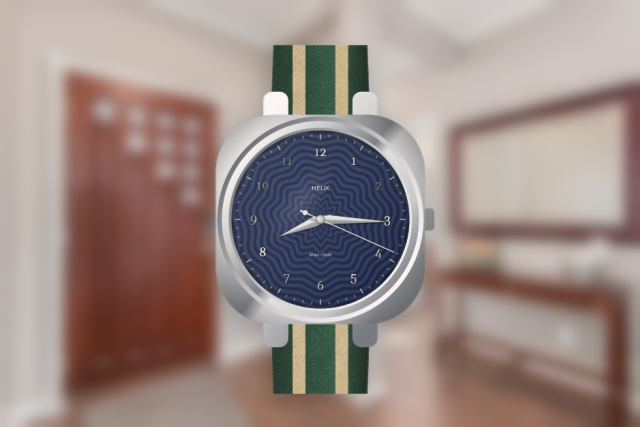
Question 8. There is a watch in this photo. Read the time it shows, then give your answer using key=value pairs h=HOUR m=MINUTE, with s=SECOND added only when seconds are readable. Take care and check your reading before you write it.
h=8 m=15 s=19
